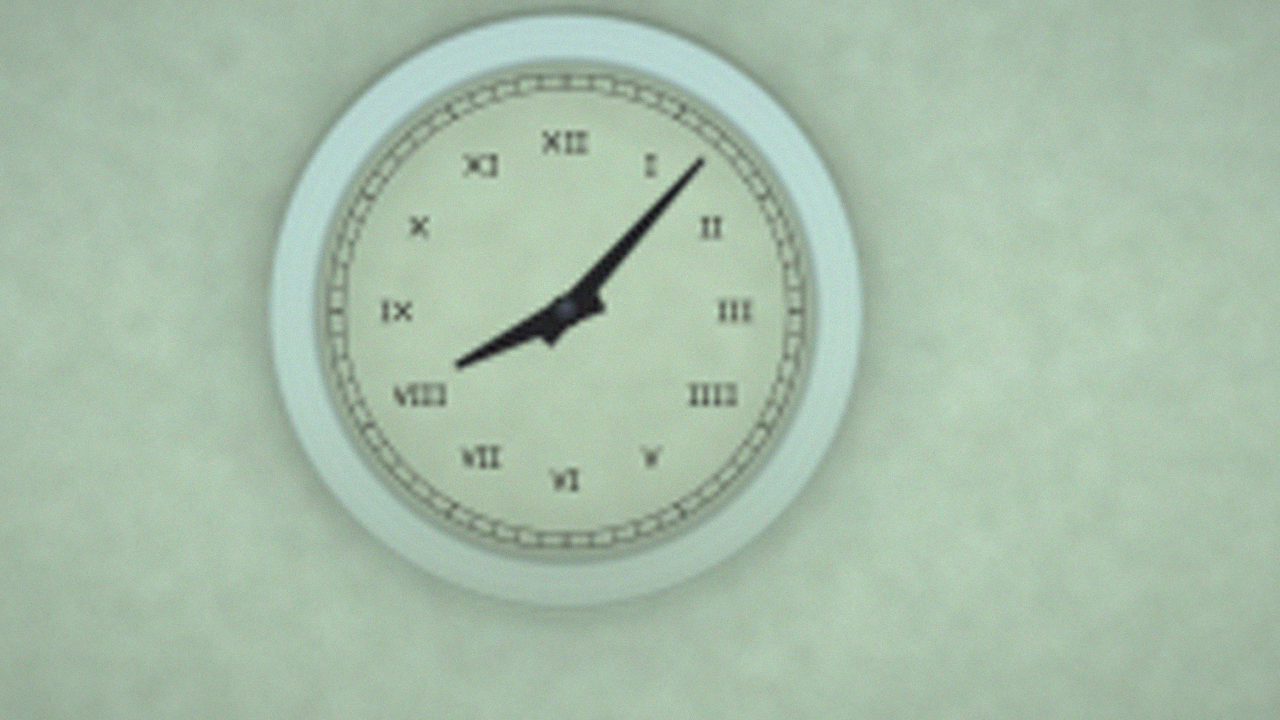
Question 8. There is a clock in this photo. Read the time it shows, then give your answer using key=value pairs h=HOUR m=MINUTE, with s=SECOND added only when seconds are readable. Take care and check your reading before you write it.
h=8 m=7
